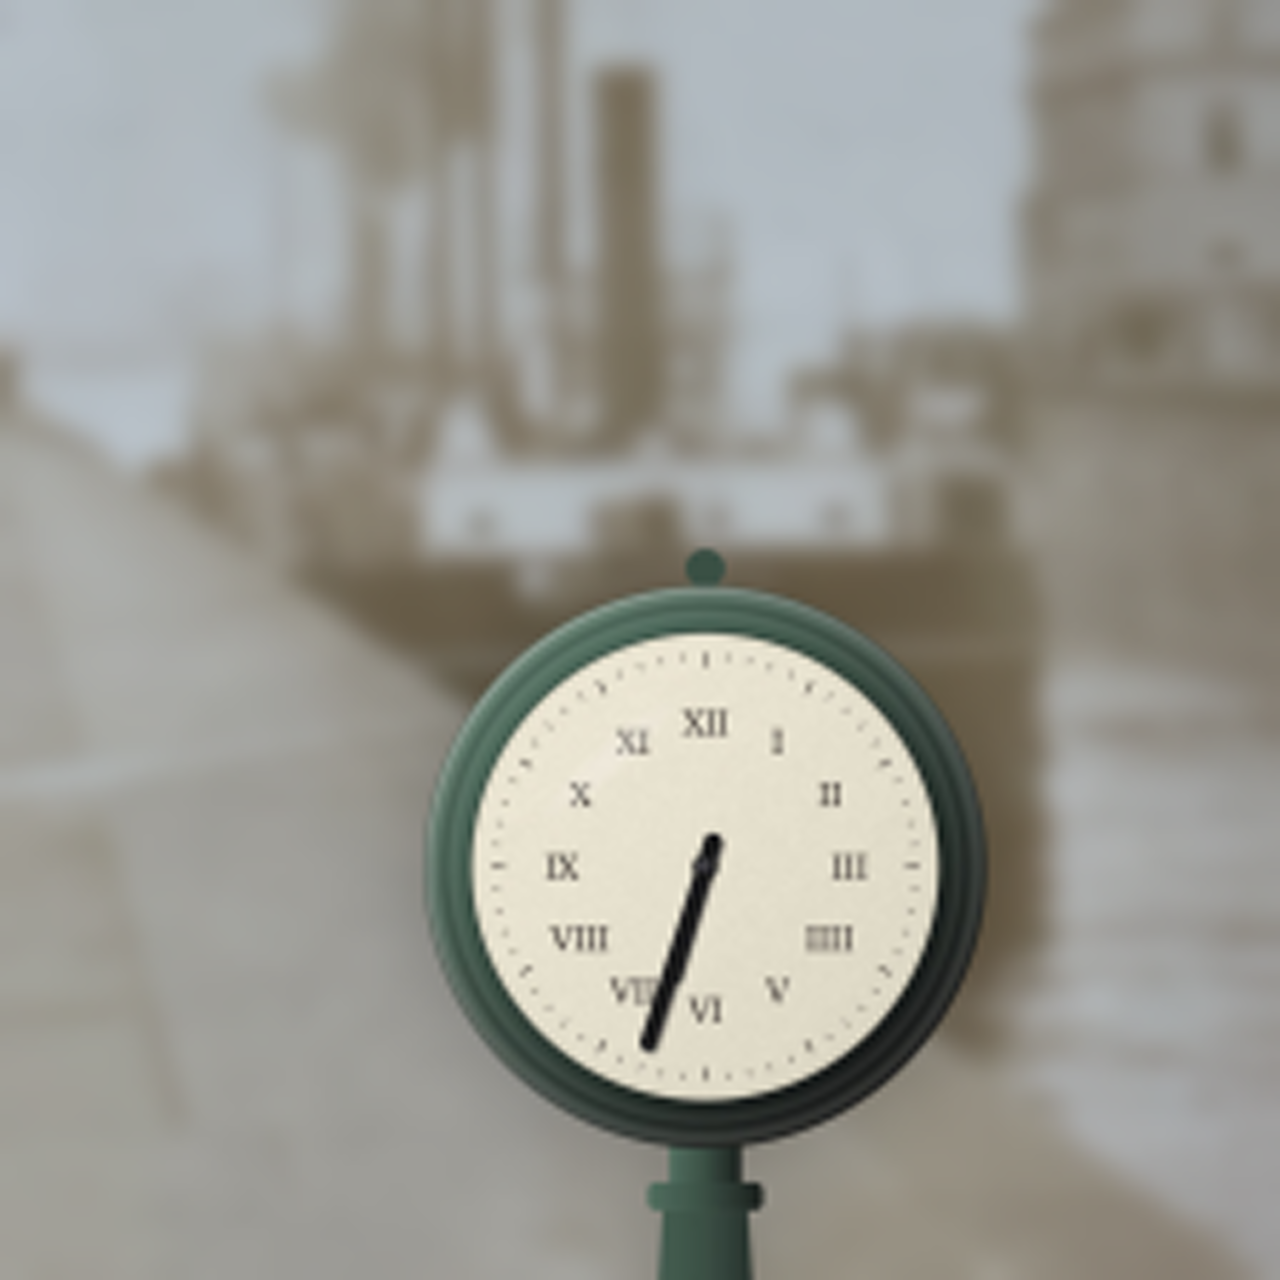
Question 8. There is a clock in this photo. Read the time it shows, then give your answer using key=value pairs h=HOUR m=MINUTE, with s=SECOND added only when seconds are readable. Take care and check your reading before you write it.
h=6 m=33
